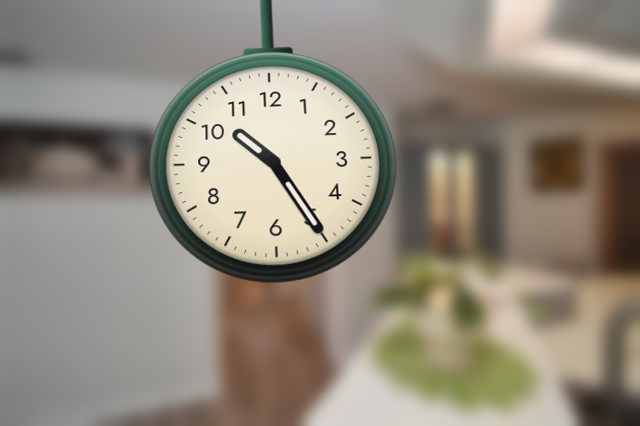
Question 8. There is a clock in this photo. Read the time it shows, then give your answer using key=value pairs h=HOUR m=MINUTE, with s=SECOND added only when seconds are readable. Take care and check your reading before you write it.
h=10 m=25
